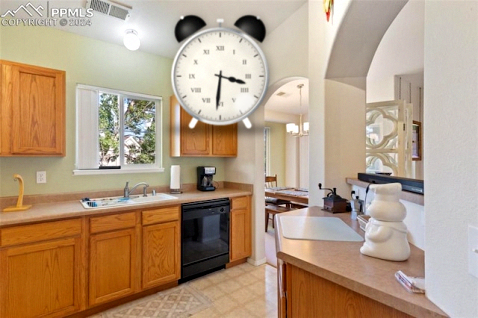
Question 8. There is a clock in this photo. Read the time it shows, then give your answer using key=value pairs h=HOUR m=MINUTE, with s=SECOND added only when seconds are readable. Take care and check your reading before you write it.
h=3 m=31
